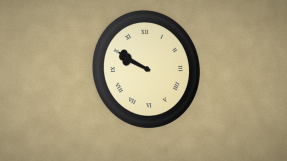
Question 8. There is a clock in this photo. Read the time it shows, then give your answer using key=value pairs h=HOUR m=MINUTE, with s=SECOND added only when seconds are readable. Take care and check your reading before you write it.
h=9 m=50
